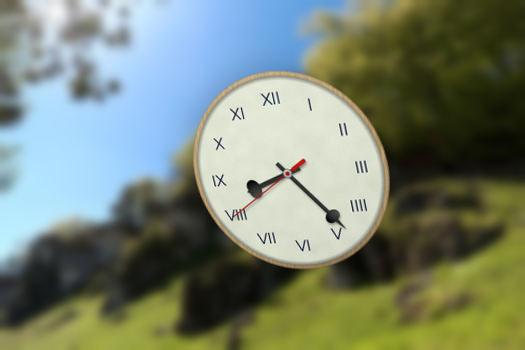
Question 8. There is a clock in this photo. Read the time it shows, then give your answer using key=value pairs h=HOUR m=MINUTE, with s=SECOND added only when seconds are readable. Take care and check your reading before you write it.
h=8 m=23 s=40
